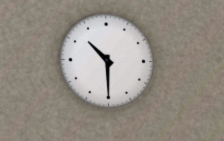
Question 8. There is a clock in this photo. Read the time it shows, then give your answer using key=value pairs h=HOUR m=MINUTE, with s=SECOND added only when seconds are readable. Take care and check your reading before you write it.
h=10 m=30
